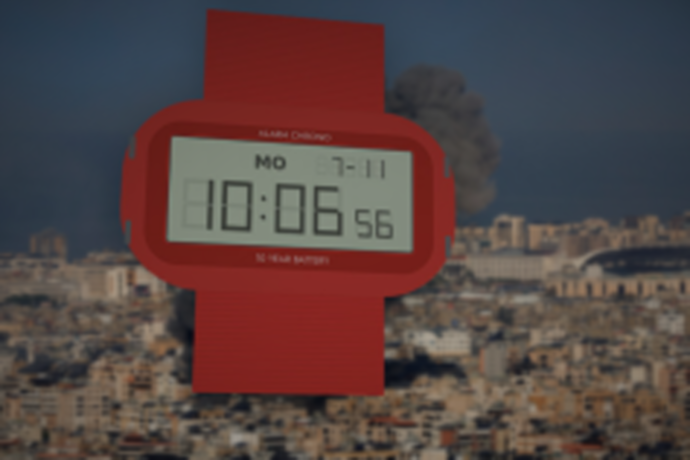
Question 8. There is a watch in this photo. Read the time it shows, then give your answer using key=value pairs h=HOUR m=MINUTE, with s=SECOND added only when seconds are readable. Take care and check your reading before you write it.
h=10 m=6 s=56
